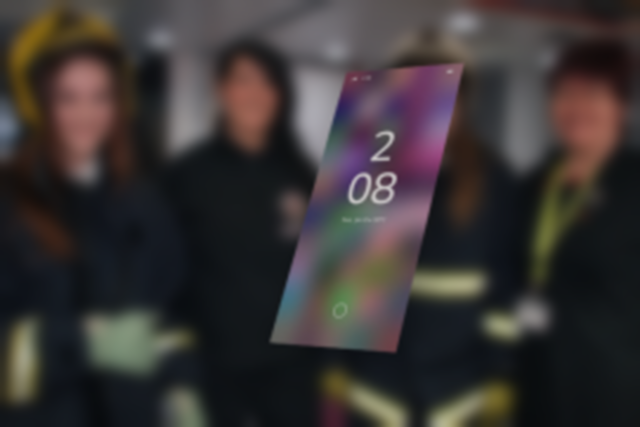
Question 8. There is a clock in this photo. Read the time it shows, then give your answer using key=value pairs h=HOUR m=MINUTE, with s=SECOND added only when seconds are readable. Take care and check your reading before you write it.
h=2 m=8
